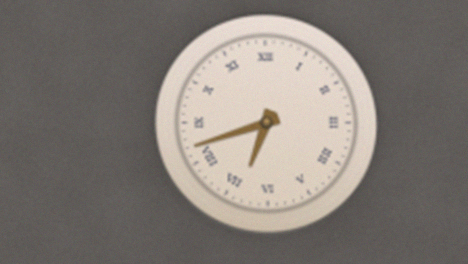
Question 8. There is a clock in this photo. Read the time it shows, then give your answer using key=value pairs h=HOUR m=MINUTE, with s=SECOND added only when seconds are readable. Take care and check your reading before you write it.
h=6 m=42
